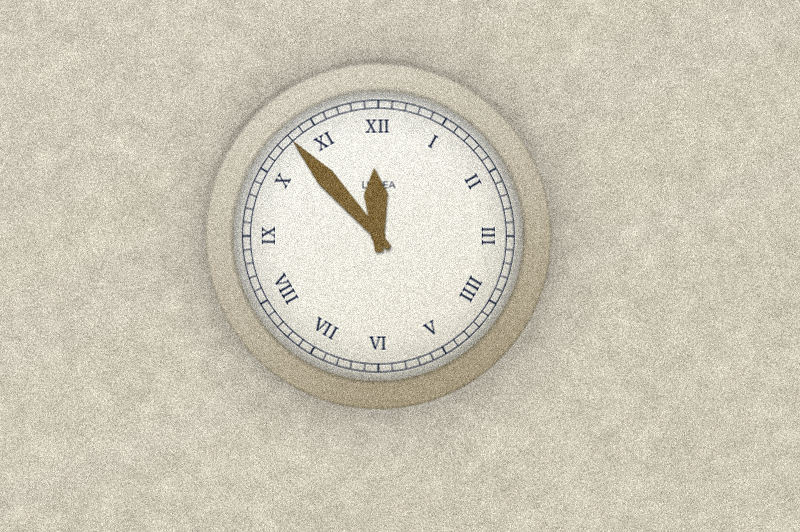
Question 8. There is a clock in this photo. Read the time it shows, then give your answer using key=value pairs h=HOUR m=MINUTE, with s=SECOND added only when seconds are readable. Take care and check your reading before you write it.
h=11 m=53
